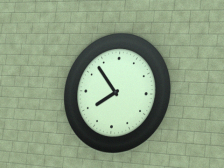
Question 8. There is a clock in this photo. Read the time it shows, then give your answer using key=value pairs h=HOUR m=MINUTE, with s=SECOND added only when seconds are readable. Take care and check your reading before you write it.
h=7 m=53
